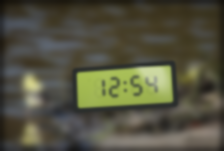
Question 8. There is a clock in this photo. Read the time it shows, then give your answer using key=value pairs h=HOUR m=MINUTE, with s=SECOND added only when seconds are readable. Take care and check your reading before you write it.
h=12 m=54
